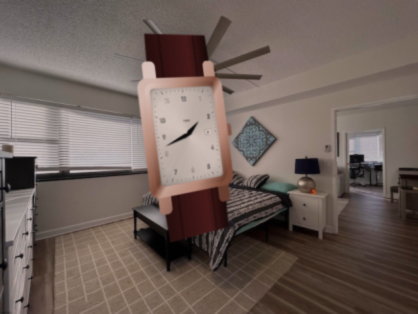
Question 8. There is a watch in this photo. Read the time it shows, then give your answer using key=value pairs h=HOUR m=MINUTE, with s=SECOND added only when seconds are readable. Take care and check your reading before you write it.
h=1 m=42
